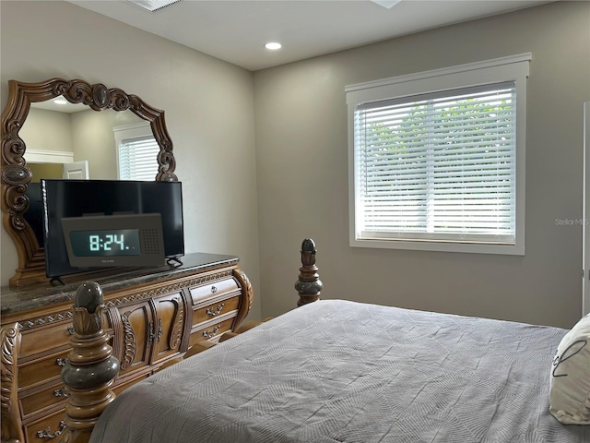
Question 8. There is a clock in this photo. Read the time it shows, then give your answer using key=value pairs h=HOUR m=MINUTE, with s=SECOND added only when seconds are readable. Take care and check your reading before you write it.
h=8 m=24
